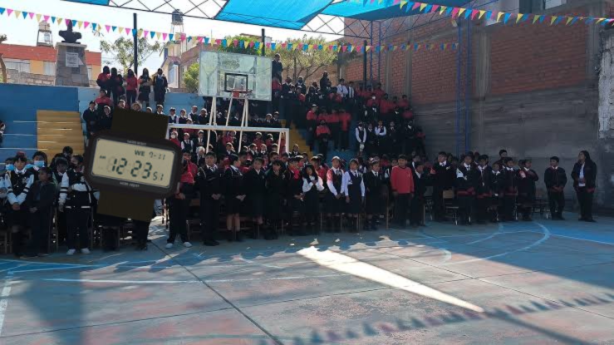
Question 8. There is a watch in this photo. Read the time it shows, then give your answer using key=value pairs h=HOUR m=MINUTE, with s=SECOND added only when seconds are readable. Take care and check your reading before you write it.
h=12 m=23
